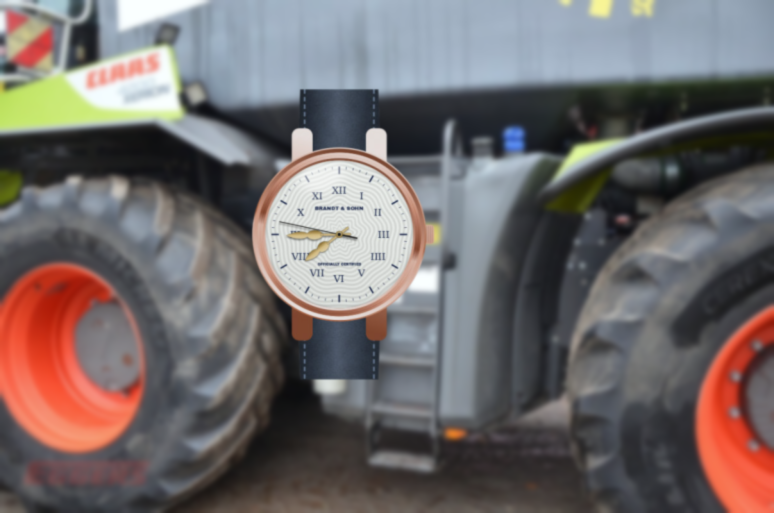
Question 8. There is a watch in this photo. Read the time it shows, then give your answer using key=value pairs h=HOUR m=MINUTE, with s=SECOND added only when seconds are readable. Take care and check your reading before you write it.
h=7 m=44 s=47
